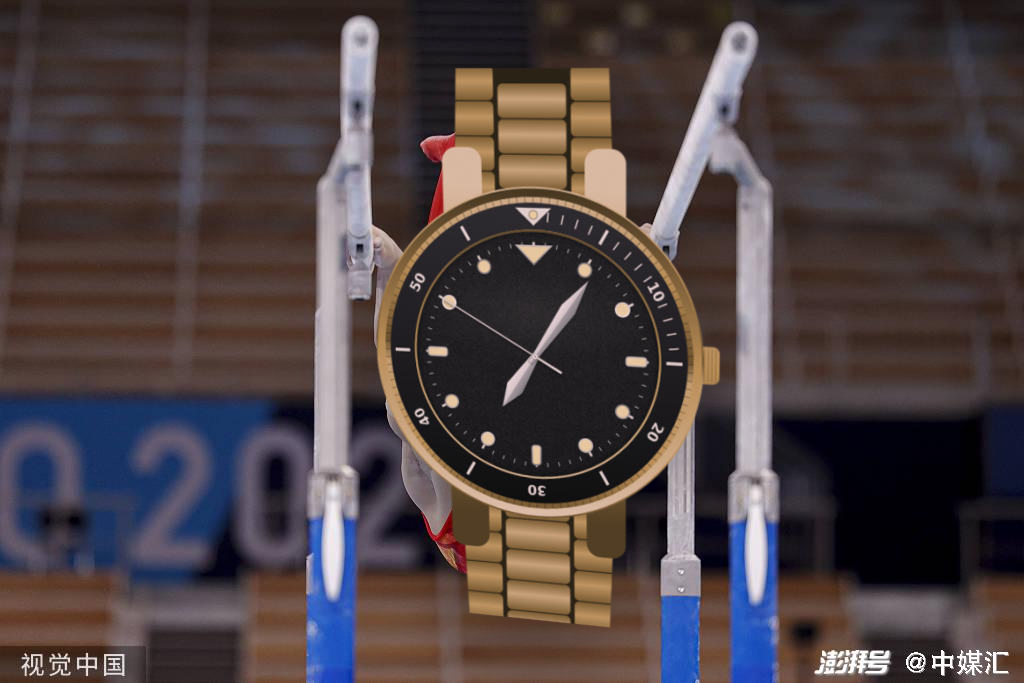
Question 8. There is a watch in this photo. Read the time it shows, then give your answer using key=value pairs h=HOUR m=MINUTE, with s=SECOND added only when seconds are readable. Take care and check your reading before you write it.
h=7 m=5 s=50
